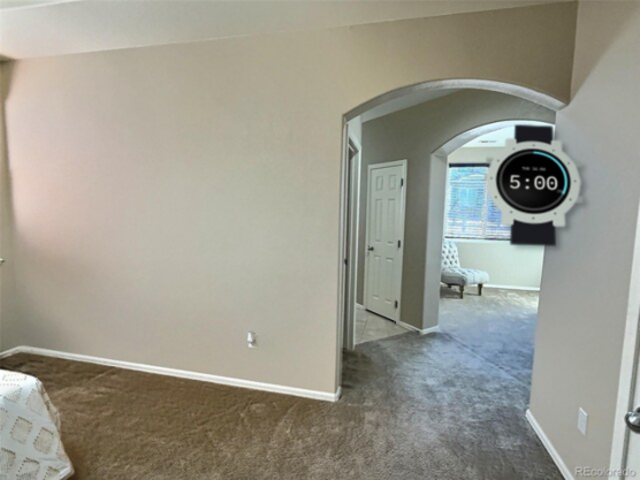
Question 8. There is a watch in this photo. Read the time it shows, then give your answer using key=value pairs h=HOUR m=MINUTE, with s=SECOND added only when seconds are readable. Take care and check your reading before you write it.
h=5 m=0
